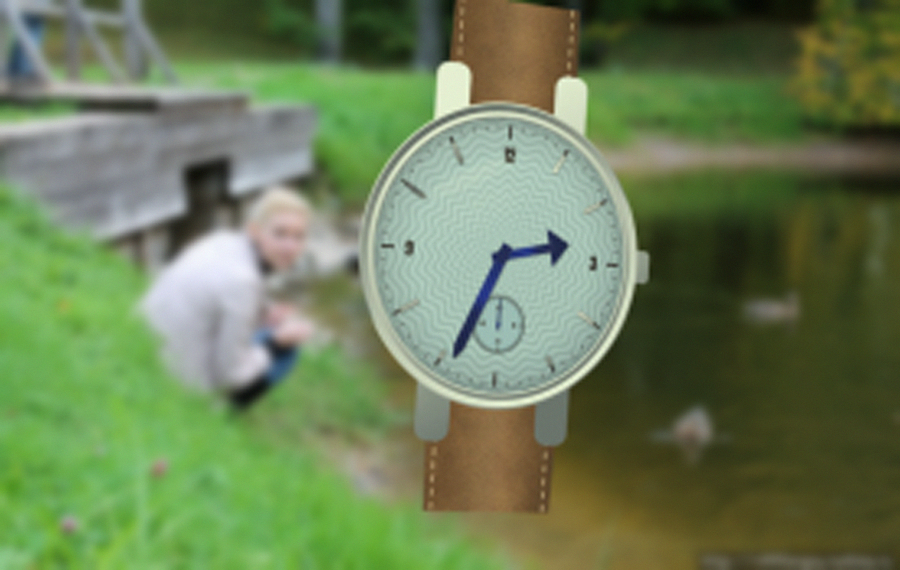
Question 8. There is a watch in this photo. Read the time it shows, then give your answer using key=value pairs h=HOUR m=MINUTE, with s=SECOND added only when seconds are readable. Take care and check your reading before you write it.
h=2 m=34
